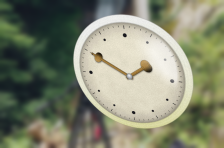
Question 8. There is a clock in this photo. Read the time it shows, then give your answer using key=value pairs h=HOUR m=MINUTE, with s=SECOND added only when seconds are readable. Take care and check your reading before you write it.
h=1 m=50
